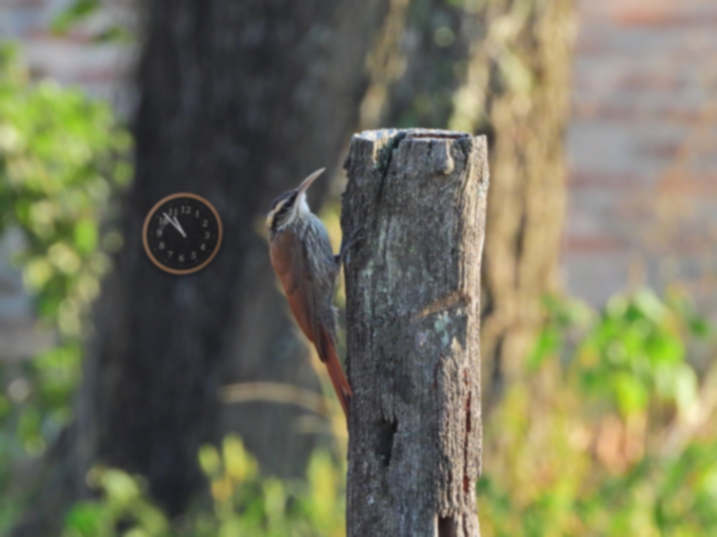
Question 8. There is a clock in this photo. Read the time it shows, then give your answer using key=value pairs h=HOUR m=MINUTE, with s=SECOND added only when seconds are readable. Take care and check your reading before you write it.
h=10 m=52
